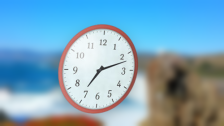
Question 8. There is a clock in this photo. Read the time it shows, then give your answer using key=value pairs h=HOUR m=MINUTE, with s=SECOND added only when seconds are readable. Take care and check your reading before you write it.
h=7 m=12
